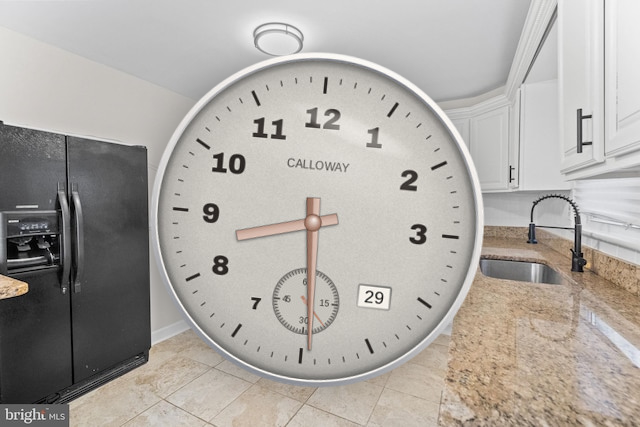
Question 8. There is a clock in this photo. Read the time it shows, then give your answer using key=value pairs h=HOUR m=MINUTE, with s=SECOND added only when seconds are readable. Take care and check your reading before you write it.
h=8 m=29 s=23
